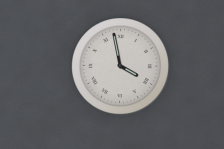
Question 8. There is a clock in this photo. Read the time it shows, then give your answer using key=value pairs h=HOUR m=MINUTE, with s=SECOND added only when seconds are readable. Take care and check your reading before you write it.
h=3 m=58
